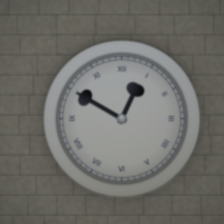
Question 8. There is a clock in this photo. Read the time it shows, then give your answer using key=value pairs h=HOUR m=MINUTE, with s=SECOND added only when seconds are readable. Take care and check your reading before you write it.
h=12 m=50
